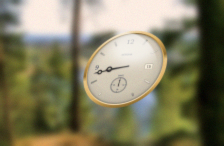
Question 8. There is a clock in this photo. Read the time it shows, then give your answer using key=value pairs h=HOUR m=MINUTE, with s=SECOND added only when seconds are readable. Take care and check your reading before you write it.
h=8 m=43
